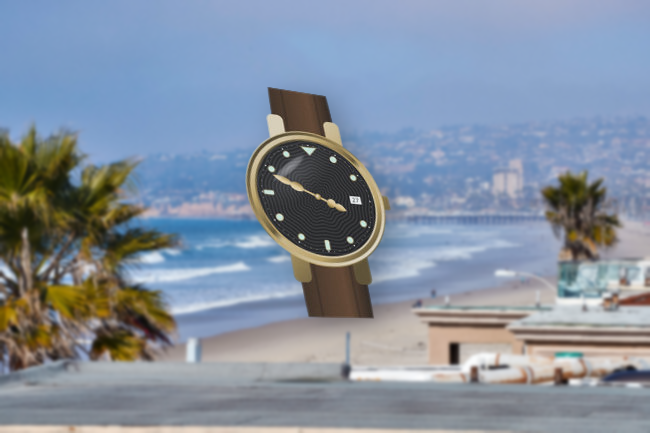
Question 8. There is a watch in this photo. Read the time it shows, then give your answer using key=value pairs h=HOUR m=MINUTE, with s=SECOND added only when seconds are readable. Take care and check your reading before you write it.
h=3 m=49
